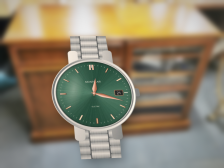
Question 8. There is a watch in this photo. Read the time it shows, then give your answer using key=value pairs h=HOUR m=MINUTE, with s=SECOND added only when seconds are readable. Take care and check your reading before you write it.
h=12 m=18
